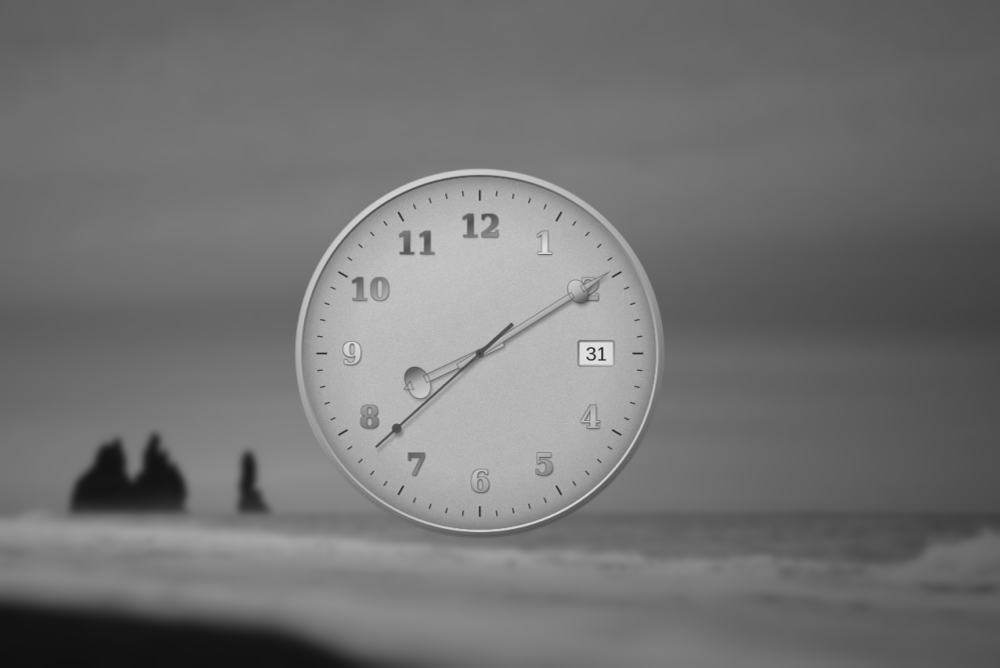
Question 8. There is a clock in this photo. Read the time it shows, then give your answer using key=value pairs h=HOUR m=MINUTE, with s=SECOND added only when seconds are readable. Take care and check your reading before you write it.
h=8 m=9 s=38
